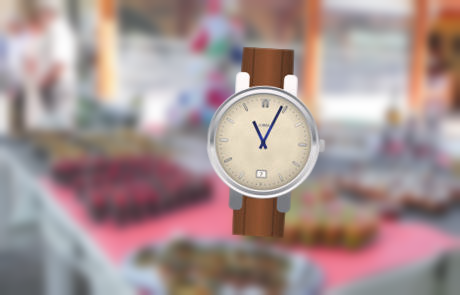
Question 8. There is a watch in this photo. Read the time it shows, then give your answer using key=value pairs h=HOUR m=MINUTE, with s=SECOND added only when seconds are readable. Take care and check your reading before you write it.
h=11 m=4
